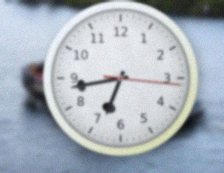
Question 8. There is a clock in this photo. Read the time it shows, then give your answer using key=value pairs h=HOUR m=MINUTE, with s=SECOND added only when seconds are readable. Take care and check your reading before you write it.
h=6 m=43 s=16
